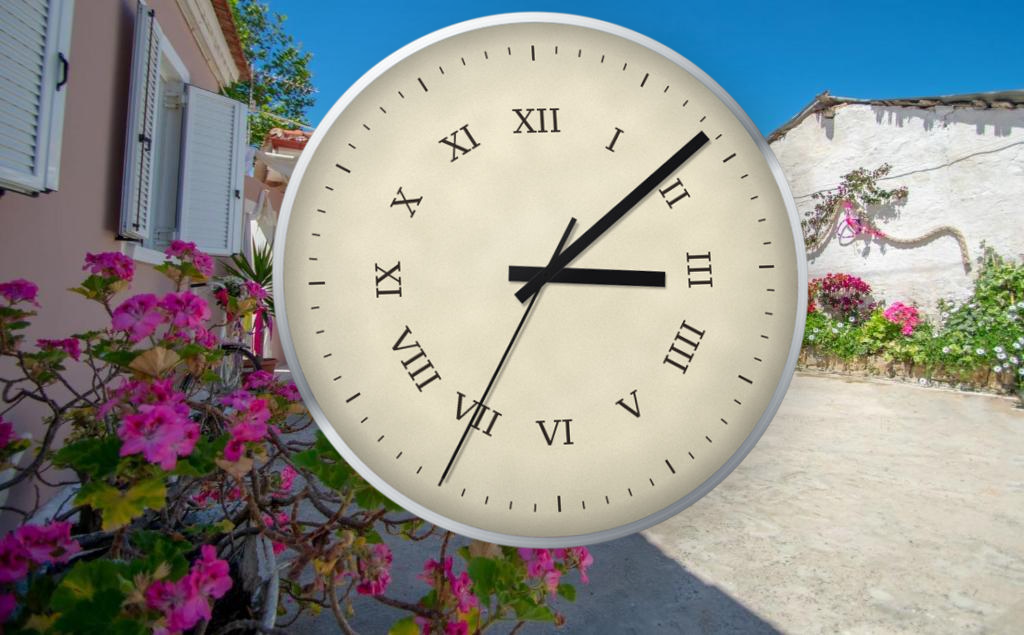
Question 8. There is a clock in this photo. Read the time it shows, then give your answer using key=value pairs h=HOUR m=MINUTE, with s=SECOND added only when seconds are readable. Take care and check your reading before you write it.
h=3 m=8 s=35
